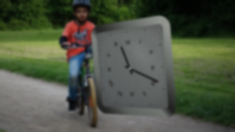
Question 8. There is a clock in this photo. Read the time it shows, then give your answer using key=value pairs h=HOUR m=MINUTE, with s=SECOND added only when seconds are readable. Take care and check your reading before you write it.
h=11 m=19
